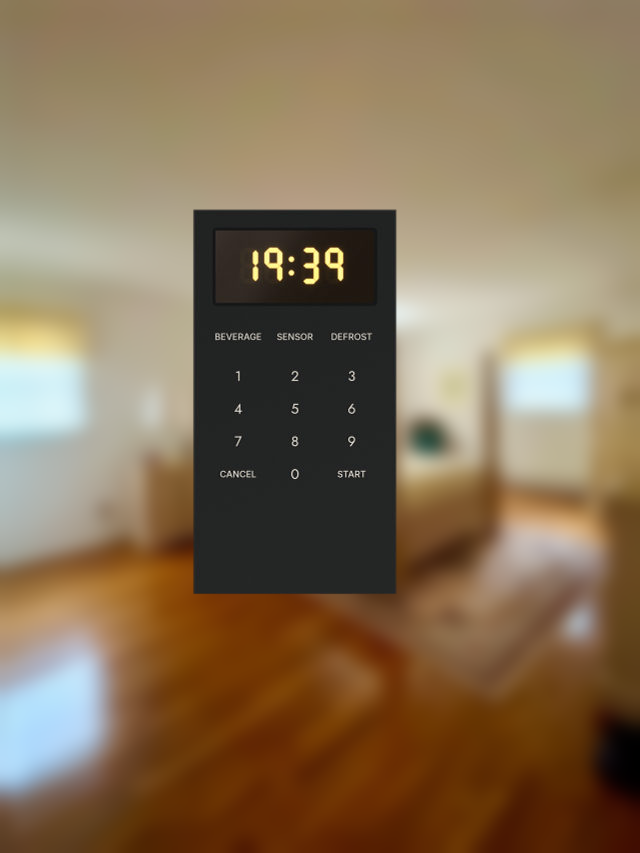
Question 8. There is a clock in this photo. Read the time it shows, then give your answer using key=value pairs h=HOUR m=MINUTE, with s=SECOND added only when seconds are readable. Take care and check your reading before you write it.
h=19 m=39
